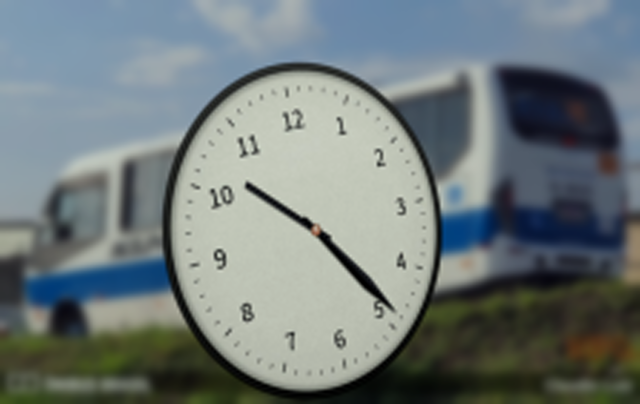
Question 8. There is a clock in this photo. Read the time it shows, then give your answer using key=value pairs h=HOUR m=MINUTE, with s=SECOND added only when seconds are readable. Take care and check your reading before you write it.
h=10 m=24
